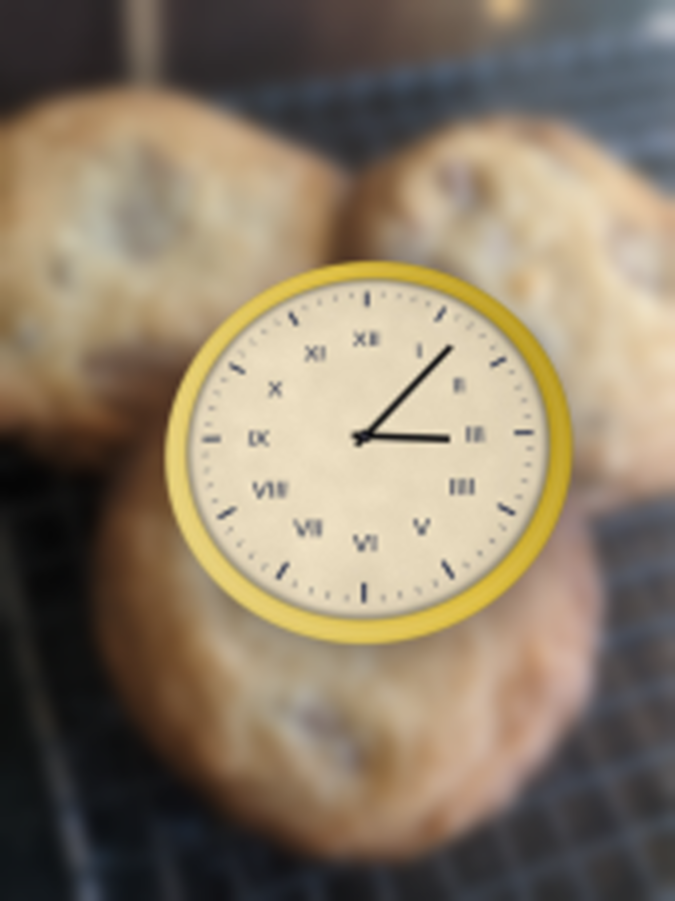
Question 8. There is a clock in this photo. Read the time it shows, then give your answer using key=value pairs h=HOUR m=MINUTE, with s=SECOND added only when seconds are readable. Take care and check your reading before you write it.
h=3 m=7
